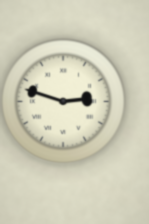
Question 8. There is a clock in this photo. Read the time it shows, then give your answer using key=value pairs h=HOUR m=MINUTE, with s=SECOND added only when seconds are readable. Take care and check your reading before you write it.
h=2 m=48
